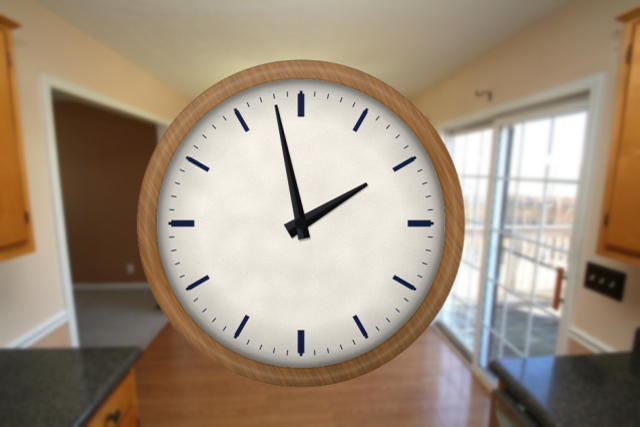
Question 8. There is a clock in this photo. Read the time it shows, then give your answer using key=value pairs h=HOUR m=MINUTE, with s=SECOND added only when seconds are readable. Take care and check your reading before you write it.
h=1 m=58
